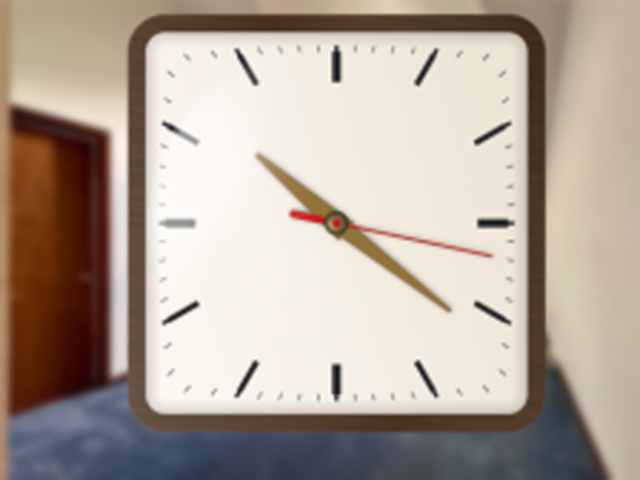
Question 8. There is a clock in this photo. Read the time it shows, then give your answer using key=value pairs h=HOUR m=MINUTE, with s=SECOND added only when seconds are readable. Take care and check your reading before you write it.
h=10 m=21 s=17
